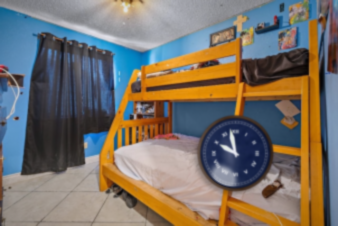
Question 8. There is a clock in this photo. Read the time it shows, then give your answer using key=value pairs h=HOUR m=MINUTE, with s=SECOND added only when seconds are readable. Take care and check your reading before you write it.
h=9 m=58
